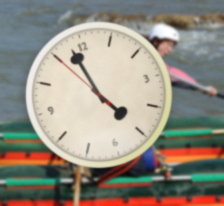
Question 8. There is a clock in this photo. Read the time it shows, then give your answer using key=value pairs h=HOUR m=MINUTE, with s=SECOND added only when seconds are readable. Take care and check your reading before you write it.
h=4 m=57 s=55
